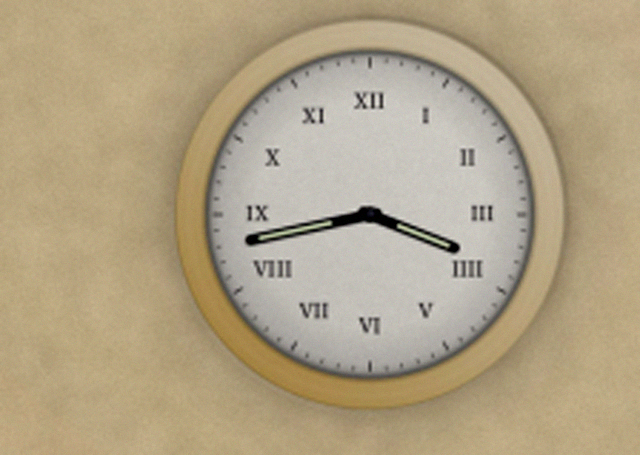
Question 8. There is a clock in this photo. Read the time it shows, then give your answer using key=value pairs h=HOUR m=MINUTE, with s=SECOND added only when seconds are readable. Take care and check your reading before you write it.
h=3 m=43
